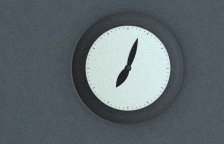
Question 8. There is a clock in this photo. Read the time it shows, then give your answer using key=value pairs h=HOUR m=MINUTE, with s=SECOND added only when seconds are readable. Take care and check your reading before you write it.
h=7 m=3
